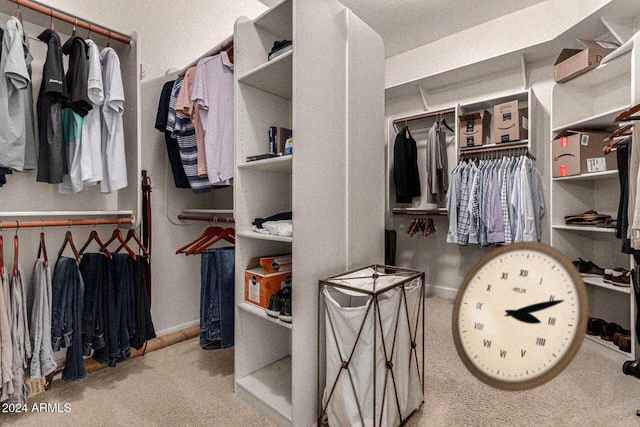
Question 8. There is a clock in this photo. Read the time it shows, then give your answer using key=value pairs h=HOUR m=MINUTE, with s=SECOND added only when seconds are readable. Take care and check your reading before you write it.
h=3 m=11
